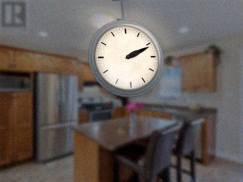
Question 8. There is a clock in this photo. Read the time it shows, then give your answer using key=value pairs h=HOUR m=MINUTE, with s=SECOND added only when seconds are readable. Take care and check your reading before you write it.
h=2 m=11
